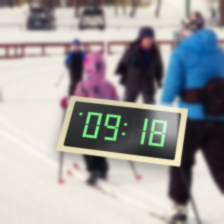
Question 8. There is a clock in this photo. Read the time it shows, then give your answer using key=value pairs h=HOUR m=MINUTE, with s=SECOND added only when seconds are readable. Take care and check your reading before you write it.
h=9 m=18
